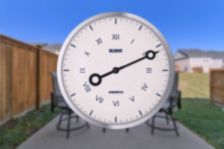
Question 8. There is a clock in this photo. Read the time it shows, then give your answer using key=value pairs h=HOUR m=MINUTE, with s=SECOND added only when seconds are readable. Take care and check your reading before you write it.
h=8 m=11
